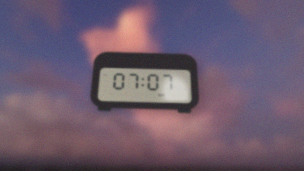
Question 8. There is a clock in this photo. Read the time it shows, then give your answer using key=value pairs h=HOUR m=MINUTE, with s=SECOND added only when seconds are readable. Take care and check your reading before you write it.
h=7 m=7
